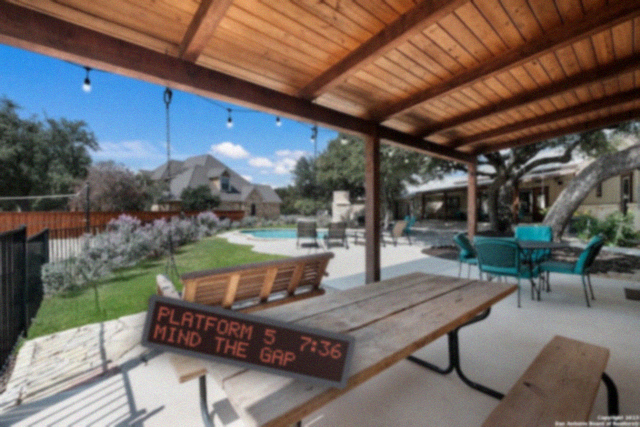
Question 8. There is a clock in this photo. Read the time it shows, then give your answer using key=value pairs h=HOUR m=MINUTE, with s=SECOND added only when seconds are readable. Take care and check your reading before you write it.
h=7 m=36
